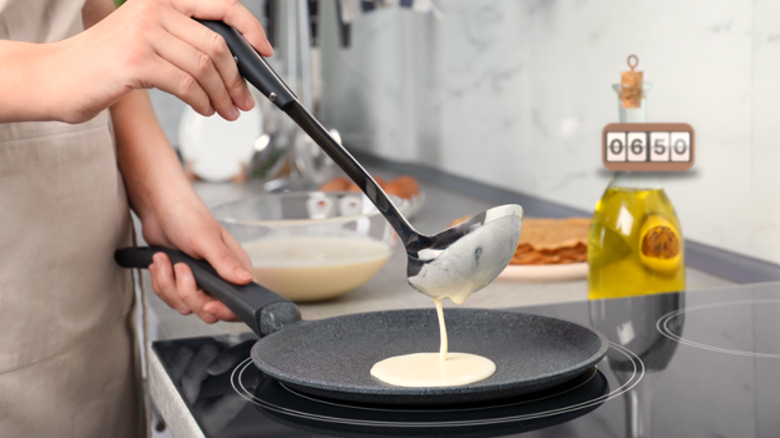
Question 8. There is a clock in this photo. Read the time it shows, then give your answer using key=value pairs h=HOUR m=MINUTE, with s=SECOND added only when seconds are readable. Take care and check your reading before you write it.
h=6 m=50
